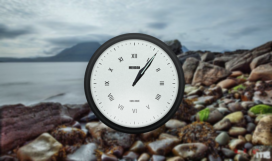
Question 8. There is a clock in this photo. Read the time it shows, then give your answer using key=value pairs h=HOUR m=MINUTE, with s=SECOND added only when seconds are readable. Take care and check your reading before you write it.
h=1 m=6
